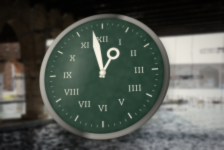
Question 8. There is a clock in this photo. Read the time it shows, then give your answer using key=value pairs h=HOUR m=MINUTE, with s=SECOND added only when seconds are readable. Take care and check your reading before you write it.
h=12 m=58
